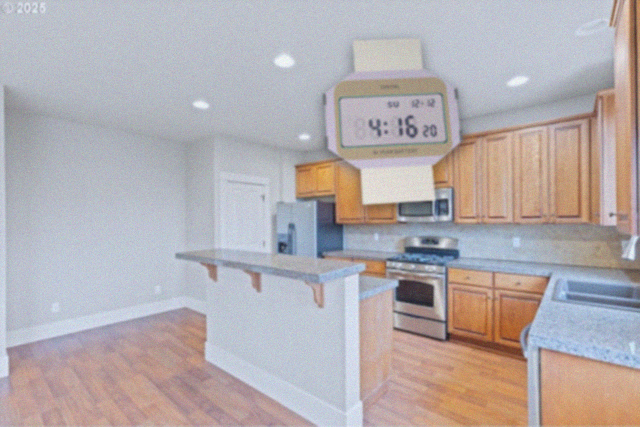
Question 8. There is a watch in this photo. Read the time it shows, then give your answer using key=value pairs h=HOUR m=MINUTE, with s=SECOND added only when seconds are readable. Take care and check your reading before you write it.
h=4 m=16
